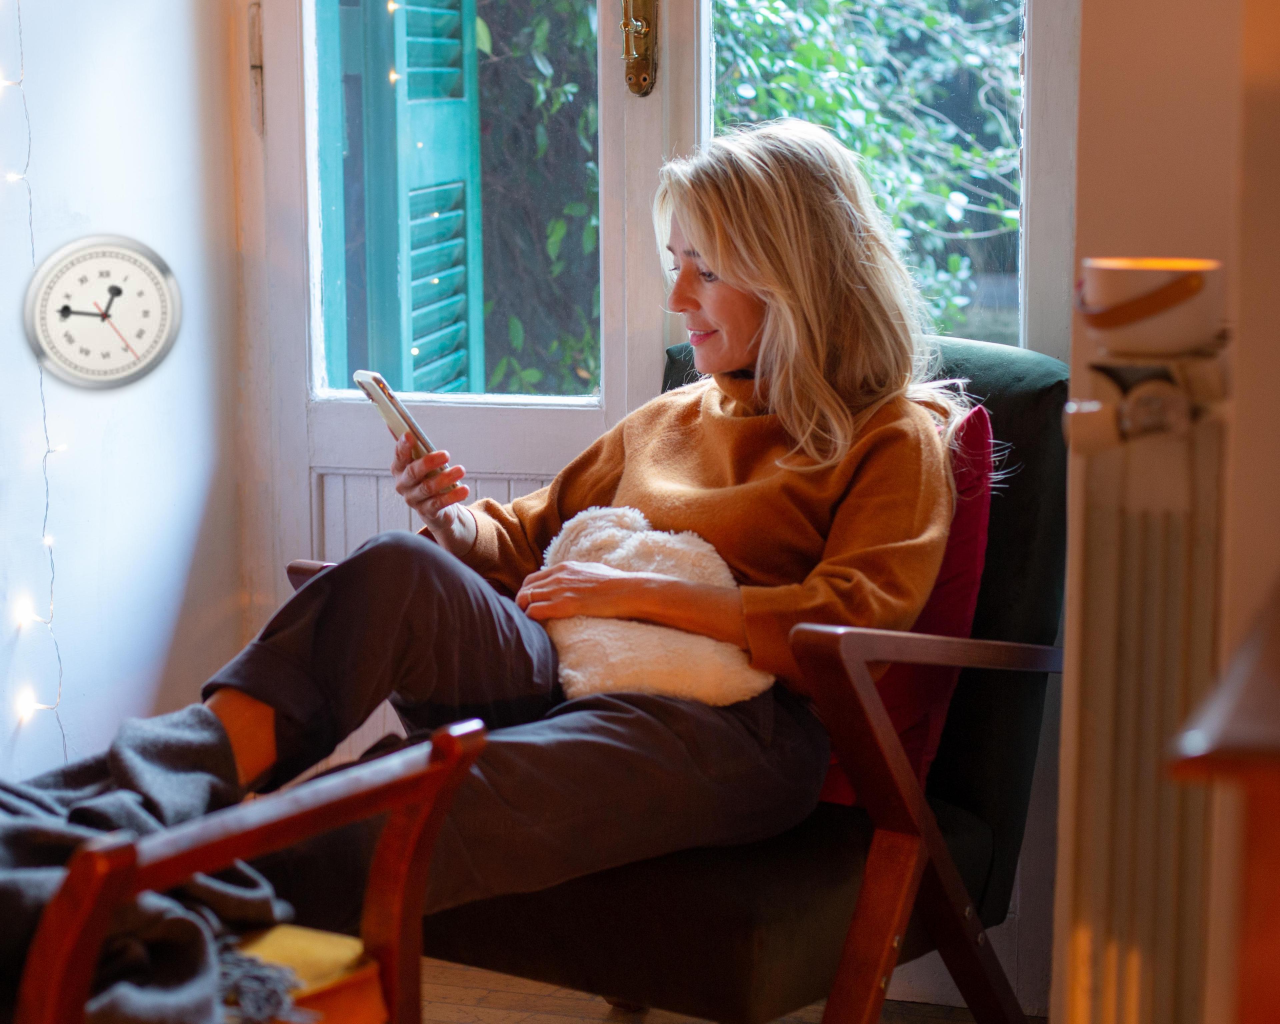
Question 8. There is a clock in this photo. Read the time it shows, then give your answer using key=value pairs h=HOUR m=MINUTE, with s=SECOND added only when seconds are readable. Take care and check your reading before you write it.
h=12 m=46 s=24
